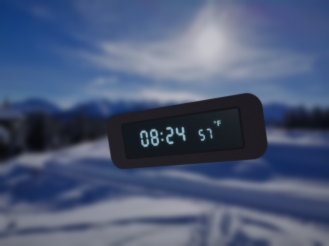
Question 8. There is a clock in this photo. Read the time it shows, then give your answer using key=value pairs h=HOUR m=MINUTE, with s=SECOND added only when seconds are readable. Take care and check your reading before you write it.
h=8 m=24
